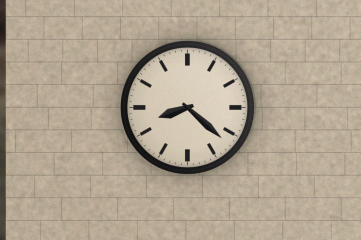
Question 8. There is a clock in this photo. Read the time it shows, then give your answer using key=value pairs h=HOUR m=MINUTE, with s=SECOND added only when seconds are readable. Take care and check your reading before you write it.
h=8 m=22
